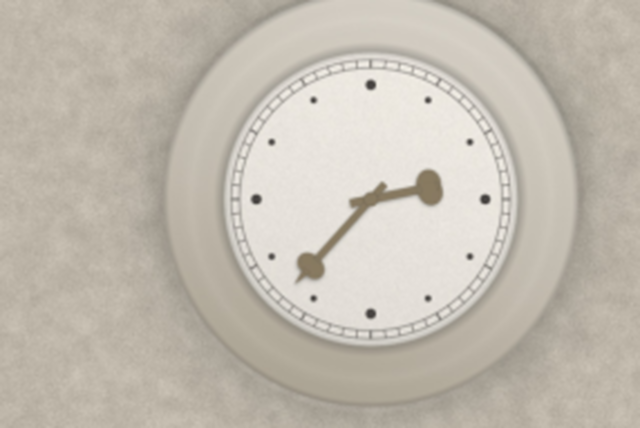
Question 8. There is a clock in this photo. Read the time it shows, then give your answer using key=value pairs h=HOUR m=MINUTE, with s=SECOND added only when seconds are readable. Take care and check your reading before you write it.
h=2 m=37
